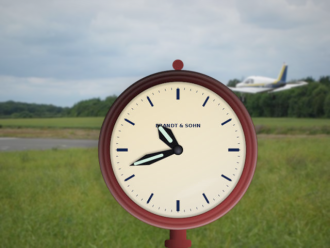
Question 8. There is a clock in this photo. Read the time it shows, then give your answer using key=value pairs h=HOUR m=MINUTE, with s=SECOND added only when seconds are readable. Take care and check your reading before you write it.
h=10 m=42
